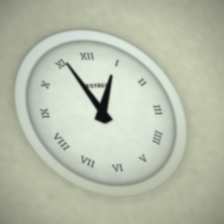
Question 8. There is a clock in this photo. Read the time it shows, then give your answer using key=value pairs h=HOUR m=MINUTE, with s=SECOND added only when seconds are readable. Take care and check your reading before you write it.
h=12 m=56
